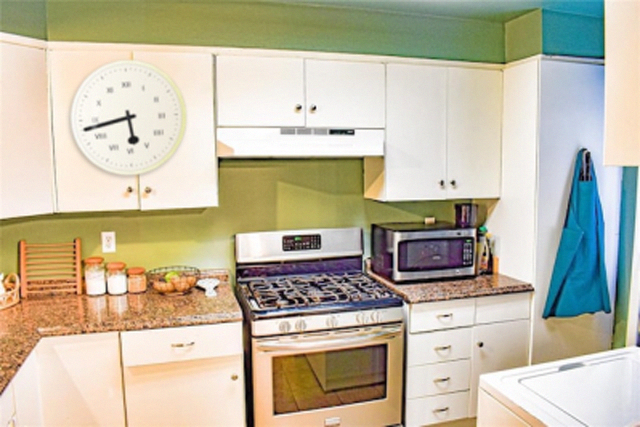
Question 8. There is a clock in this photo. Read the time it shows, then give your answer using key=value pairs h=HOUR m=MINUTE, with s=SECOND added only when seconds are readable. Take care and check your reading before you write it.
h=5 m=43
